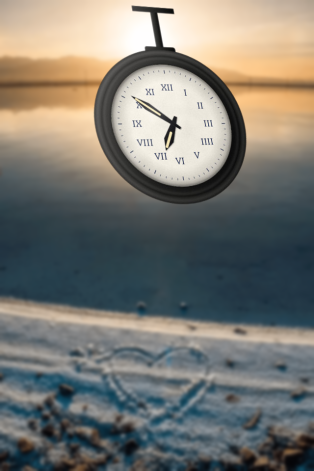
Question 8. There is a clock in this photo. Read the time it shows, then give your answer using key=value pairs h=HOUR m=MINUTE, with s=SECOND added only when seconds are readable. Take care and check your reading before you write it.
h=6 m=51
